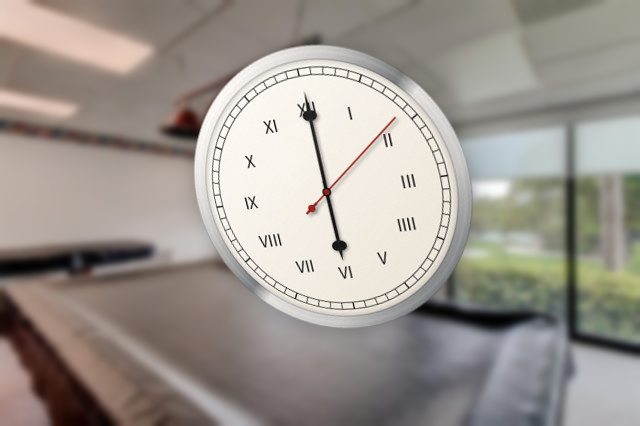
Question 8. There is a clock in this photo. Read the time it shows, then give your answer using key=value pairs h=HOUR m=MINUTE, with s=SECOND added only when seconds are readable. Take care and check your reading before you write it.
h=6 m=0 s=9
